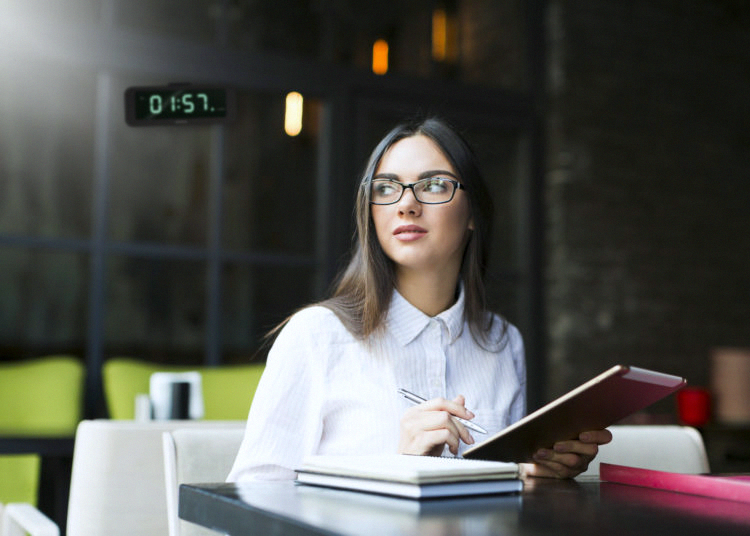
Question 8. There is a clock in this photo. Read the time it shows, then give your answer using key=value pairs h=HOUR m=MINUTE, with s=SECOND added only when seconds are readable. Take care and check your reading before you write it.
h=1 m=57
